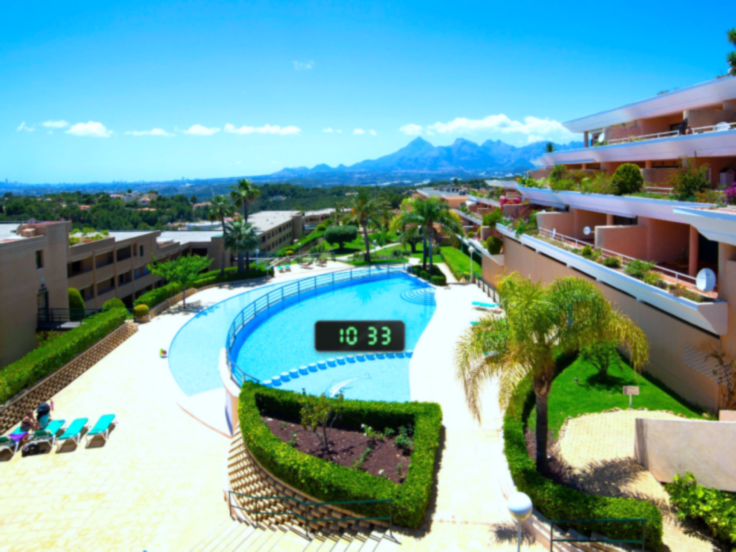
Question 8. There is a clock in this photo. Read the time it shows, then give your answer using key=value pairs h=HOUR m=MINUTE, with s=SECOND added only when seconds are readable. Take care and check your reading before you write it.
h=10 m=33
